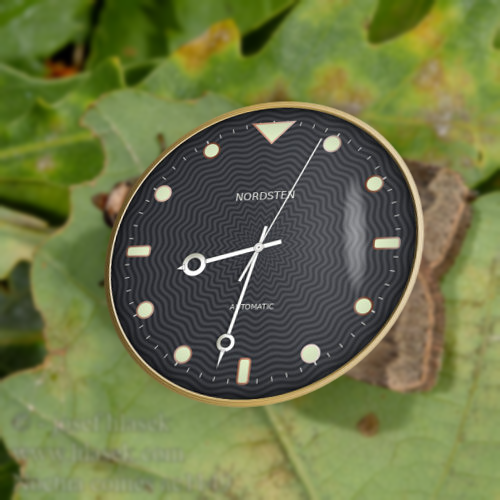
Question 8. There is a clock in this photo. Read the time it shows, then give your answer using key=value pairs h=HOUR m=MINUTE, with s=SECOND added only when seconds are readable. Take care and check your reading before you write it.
h=8 m=32 s=4
